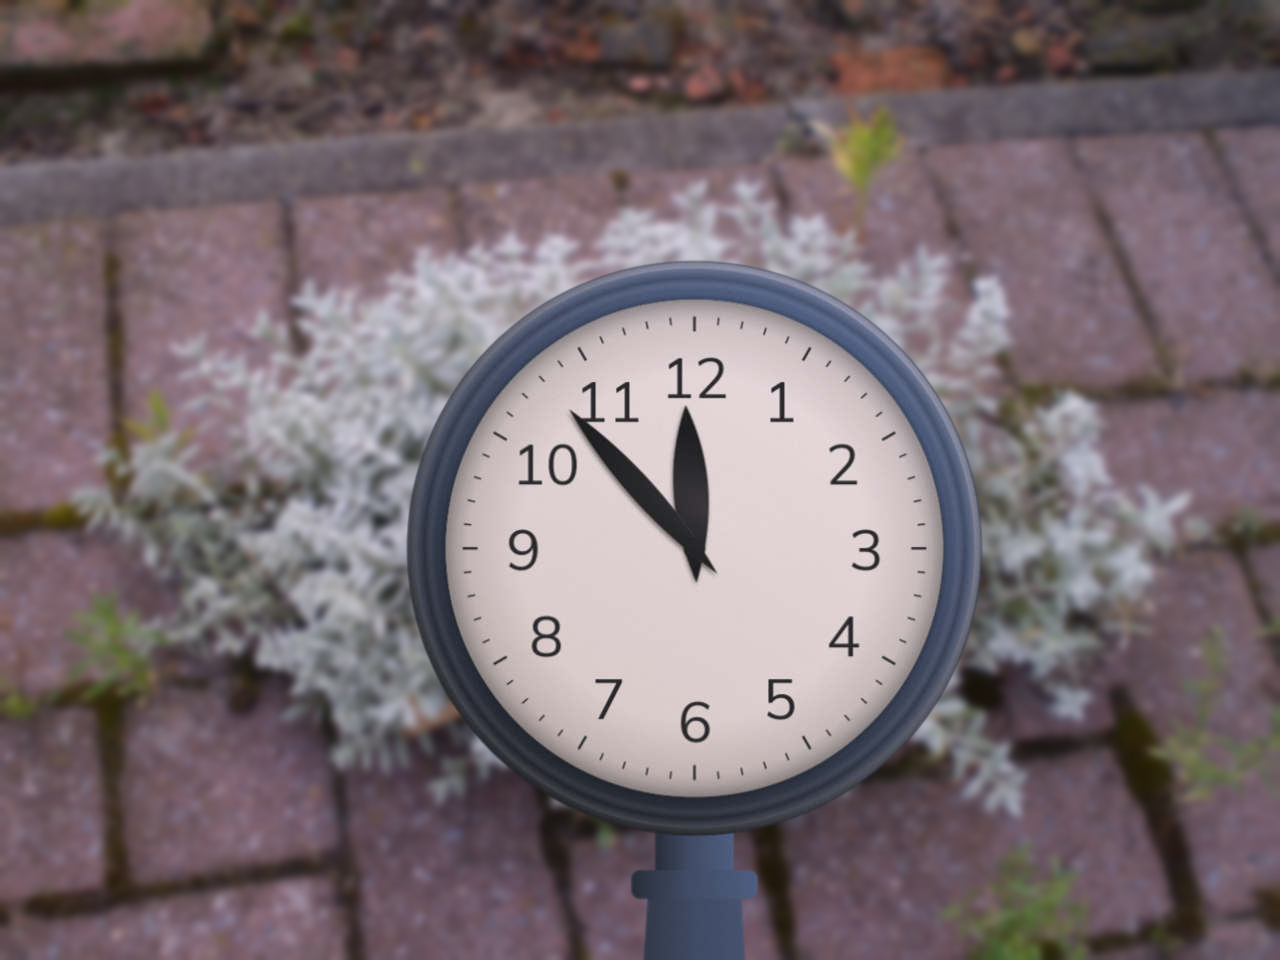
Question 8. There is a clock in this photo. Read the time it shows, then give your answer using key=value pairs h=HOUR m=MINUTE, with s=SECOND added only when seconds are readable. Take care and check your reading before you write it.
h=11 m=53
